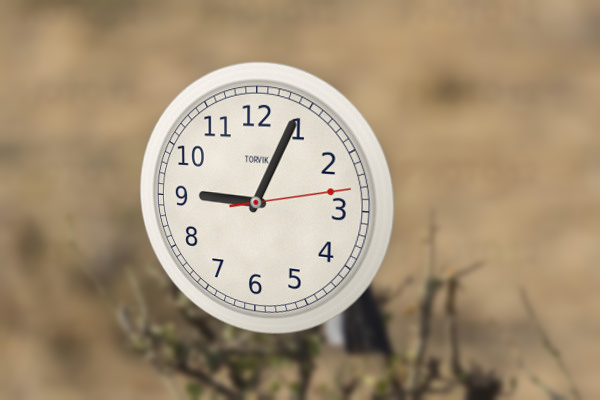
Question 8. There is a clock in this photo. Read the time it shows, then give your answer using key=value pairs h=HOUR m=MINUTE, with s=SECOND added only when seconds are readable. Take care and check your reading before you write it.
h=9 m=4 s=13
